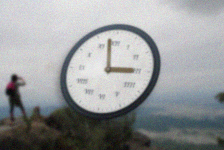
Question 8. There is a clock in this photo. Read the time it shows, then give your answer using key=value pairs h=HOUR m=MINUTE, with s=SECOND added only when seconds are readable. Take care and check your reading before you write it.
h=2 m=58
